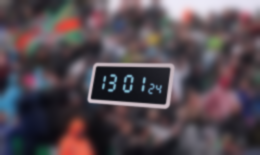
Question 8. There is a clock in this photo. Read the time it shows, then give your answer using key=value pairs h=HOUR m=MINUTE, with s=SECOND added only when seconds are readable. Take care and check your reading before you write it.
h=13 m=1
